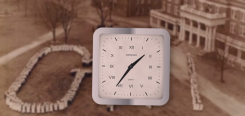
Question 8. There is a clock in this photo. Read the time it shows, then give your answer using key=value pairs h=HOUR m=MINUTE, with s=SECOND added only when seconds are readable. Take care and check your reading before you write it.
h=1 m=36
